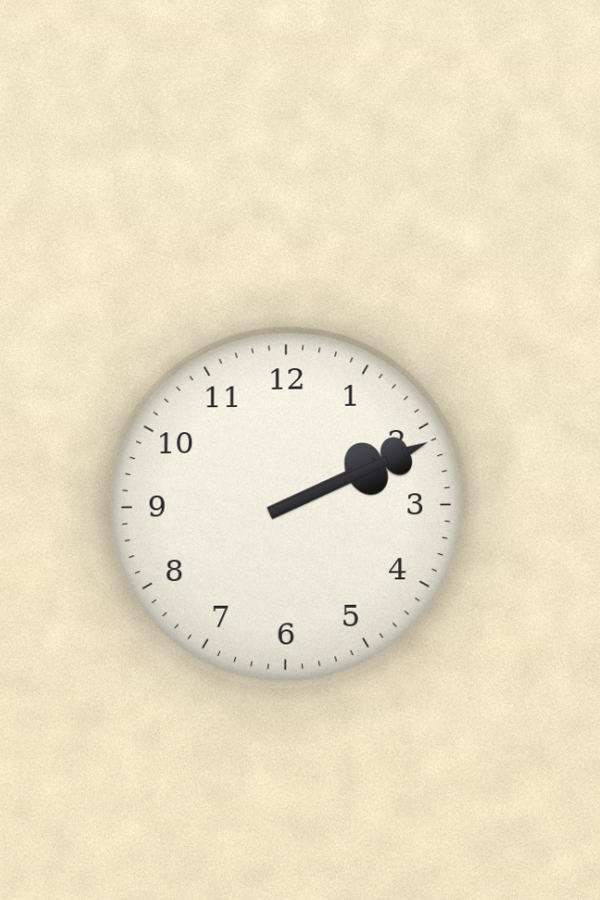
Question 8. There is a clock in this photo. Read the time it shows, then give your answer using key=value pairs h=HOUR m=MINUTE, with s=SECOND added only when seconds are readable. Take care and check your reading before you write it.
h=2 m=11
